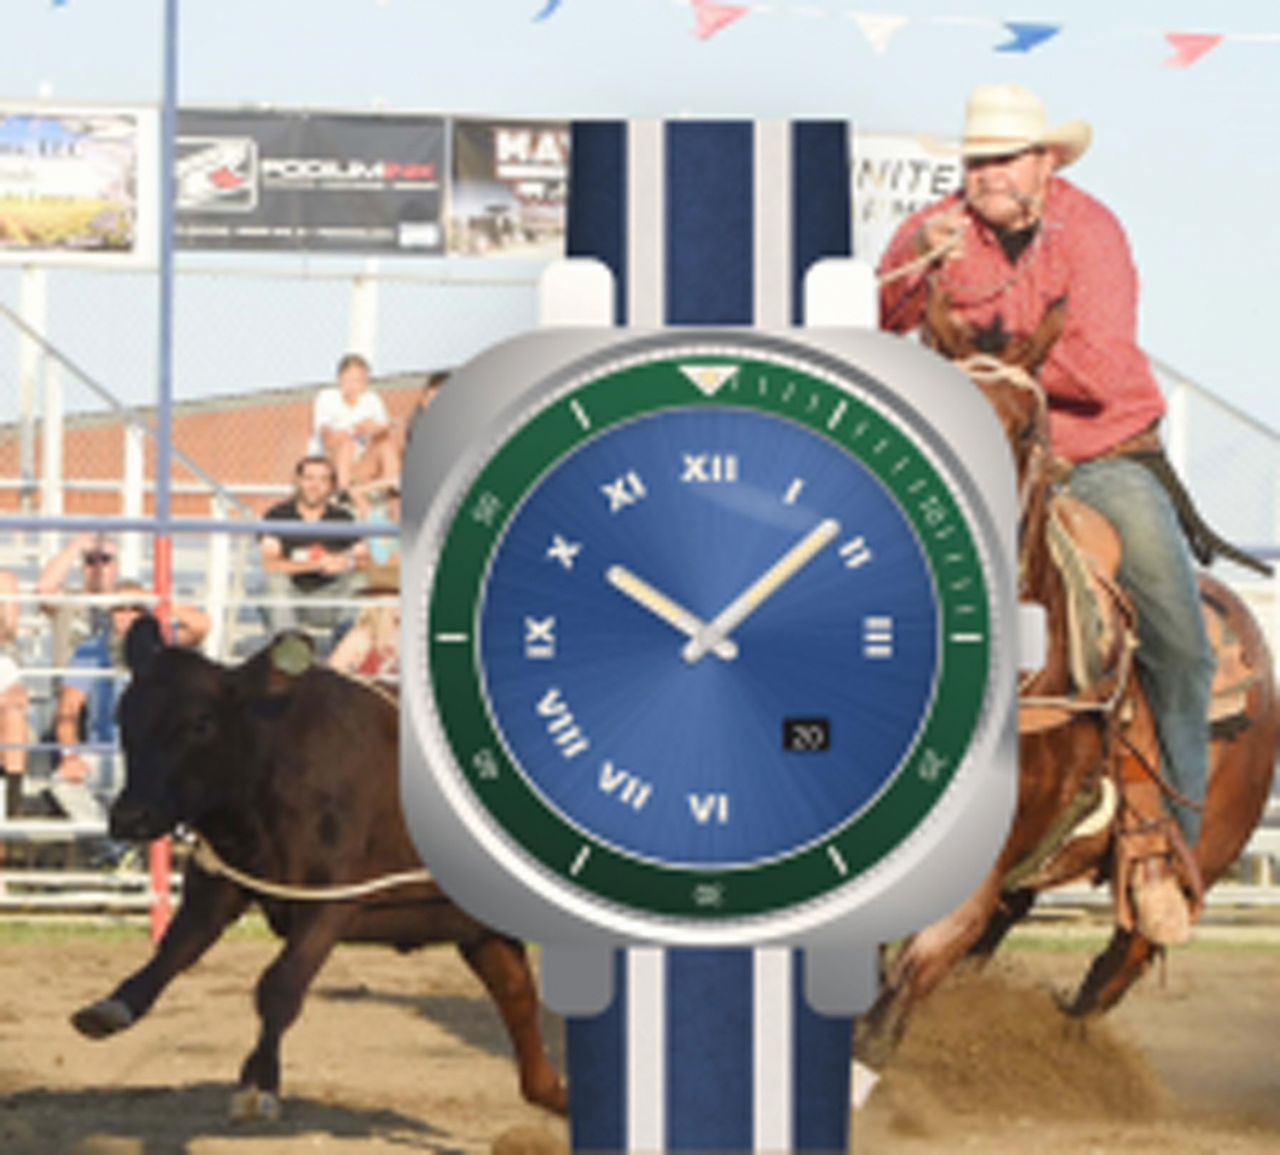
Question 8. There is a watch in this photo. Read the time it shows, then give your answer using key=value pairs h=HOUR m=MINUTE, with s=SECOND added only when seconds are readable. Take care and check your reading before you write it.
h=10 m=8
